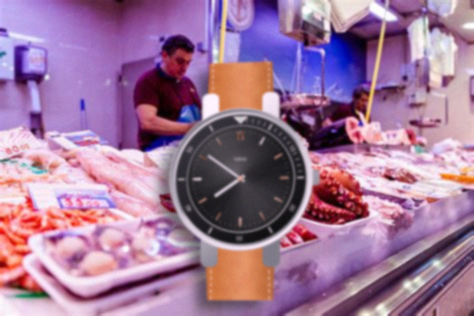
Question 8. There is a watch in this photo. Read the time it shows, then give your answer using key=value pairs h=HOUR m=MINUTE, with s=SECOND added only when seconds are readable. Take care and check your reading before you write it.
h=7 m=51
